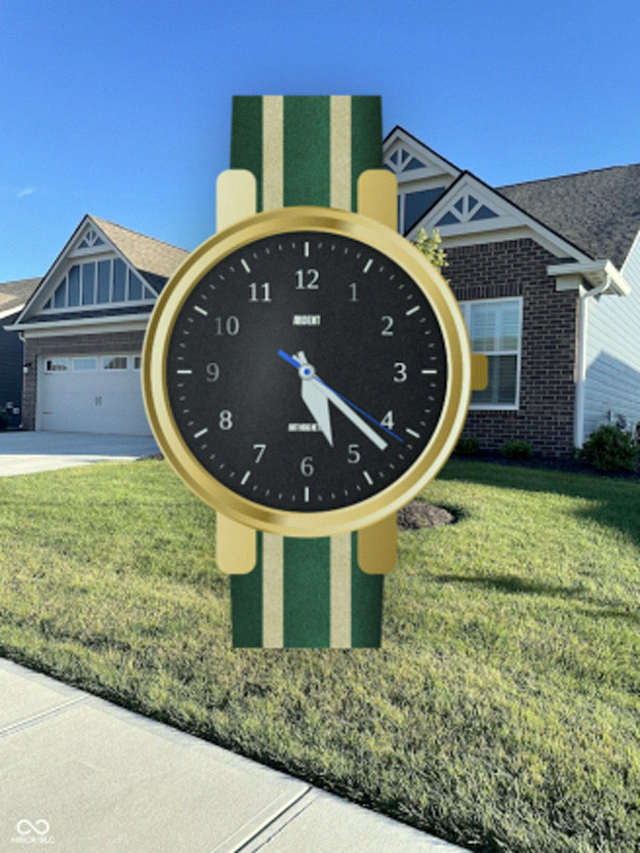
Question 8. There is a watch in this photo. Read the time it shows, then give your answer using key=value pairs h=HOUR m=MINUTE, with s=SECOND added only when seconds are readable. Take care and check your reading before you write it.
h=5 m=22 s=21
